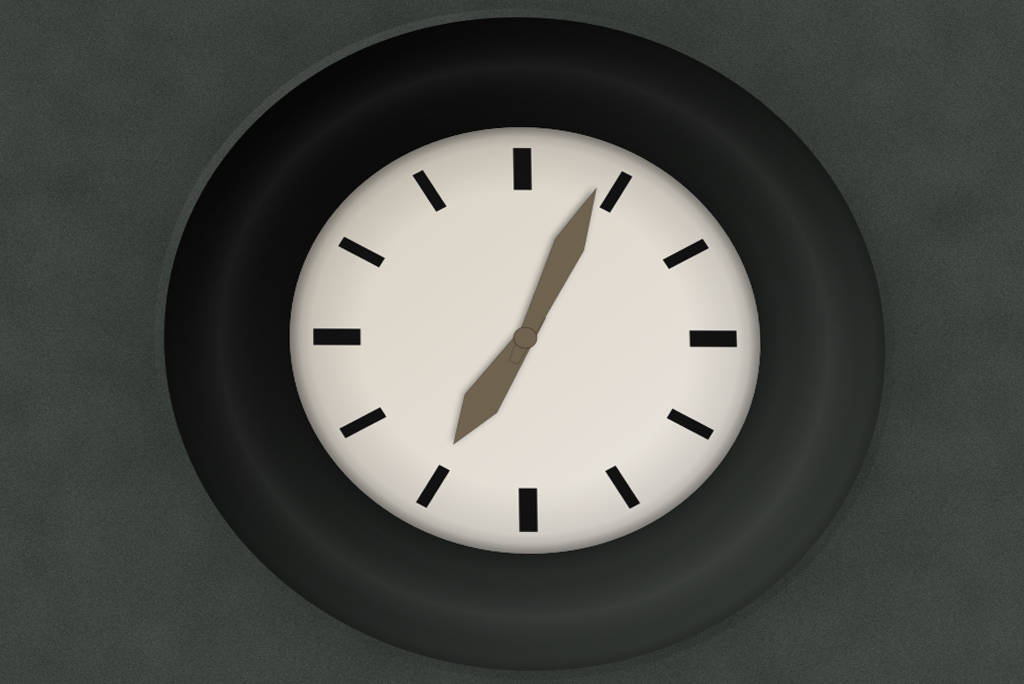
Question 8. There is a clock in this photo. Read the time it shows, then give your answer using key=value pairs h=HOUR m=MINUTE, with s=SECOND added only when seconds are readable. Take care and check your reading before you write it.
h=7 m=4
